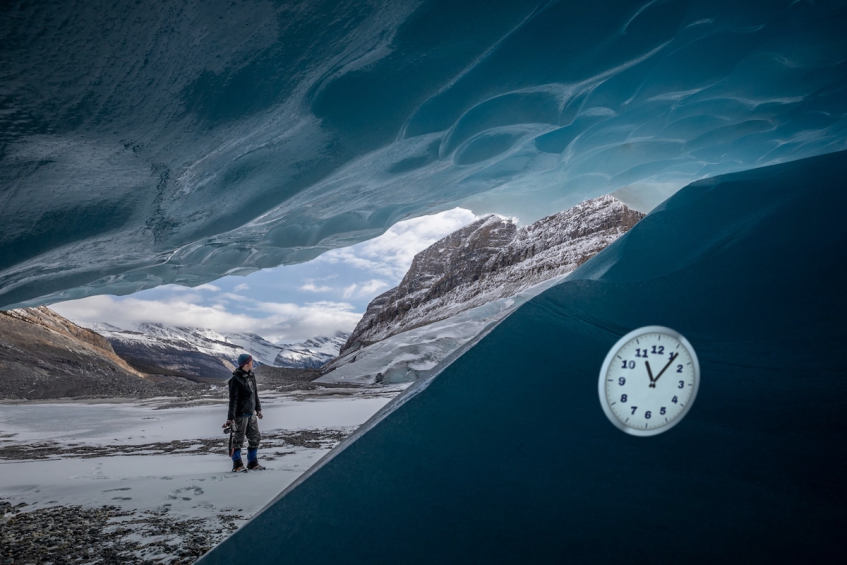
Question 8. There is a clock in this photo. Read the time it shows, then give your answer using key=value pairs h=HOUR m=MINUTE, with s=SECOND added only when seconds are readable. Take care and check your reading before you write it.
h=11 m=6
